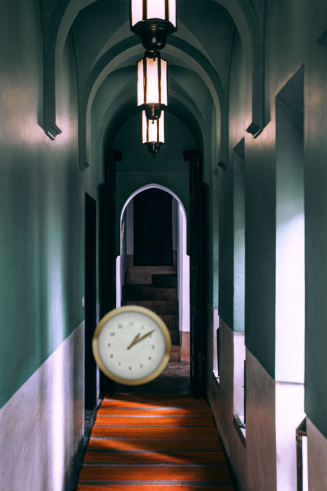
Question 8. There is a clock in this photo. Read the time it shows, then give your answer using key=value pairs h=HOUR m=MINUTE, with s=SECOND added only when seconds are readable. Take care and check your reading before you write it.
h=1 m=9
